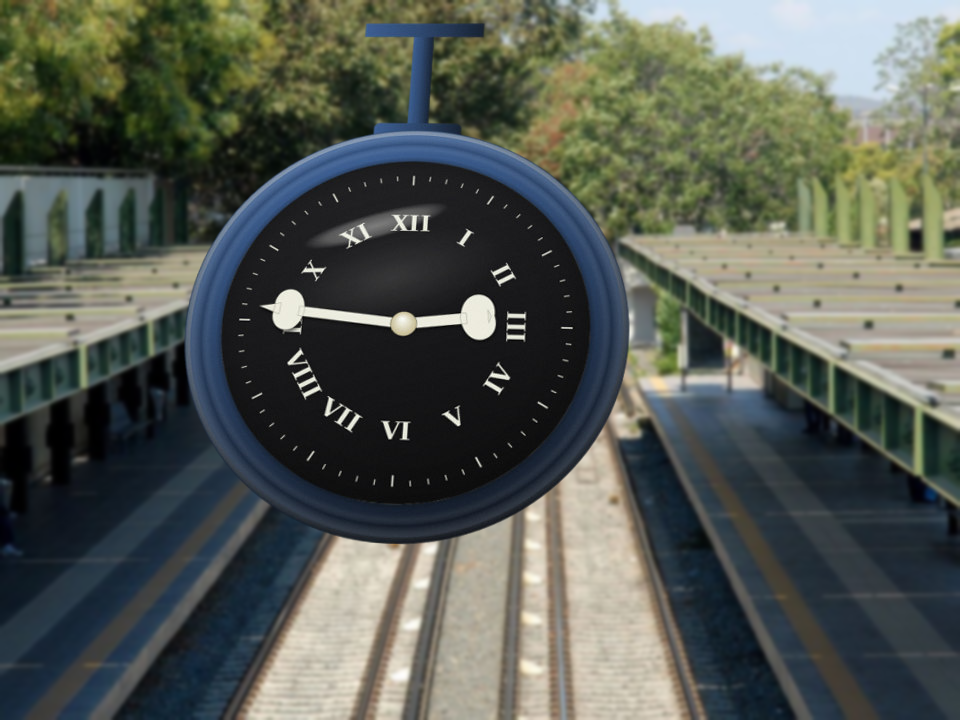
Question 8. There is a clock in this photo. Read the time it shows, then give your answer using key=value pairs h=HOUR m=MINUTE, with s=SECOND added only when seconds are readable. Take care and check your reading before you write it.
h=2 m=46
